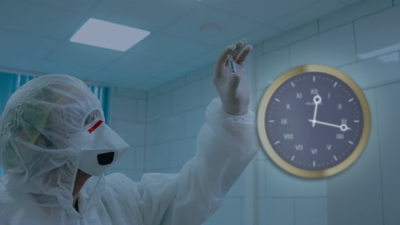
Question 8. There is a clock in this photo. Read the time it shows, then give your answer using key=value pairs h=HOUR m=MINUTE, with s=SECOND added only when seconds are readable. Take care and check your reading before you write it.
h=12 m=17
